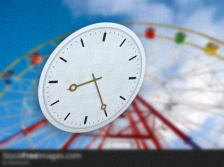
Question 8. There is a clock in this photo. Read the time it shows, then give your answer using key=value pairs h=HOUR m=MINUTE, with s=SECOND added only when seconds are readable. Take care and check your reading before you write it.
h=8 m=25
